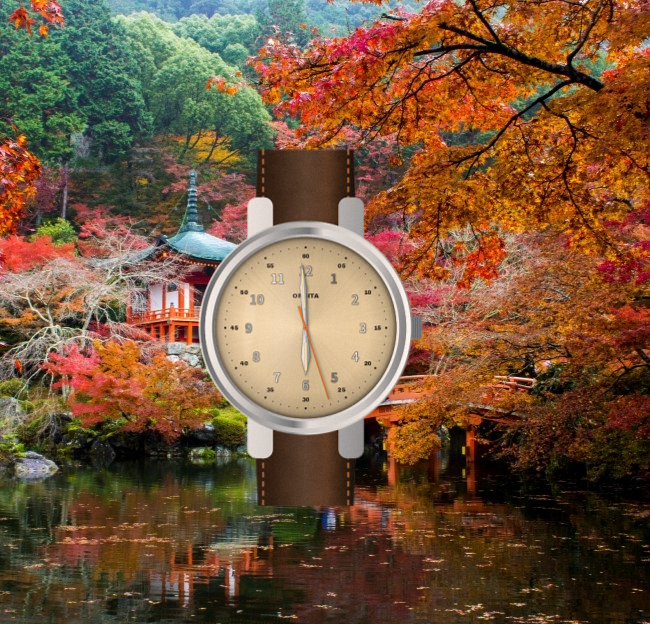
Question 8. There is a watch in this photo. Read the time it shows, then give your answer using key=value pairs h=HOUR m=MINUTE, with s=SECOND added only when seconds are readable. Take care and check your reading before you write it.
h=5 m=59 s=27
